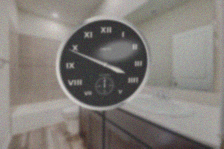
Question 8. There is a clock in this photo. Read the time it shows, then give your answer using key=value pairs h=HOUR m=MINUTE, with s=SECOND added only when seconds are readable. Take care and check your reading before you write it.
h=3 m=49
